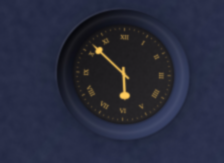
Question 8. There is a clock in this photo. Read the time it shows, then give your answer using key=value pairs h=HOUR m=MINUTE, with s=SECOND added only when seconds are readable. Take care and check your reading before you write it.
h=5 m=52
